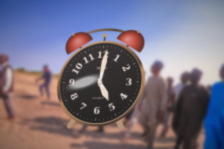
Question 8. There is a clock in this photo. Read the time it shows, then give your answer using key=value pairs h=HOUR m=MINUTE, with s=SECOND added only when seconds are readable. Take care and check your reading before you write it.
h=5 m=1
